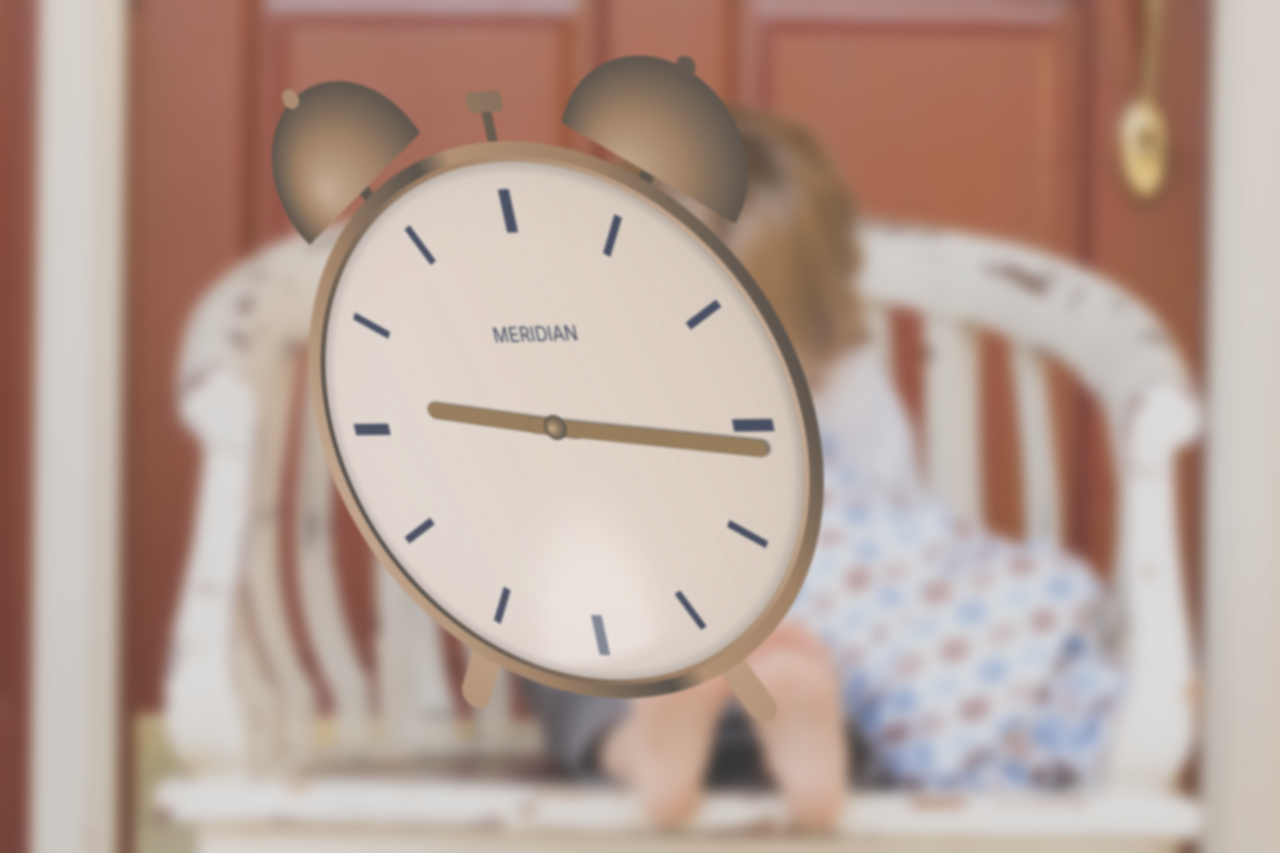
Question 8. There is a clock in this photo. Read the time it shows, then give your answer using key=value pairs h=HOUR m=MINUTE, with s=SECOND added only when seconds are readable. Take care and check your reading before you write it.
h=9 m=16
